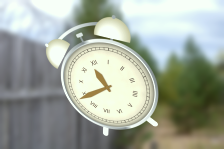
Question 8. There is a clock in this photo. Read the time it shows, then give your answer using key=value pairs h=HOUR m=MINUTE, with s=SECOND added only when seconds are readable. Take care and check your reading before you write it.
h=11 m=44
